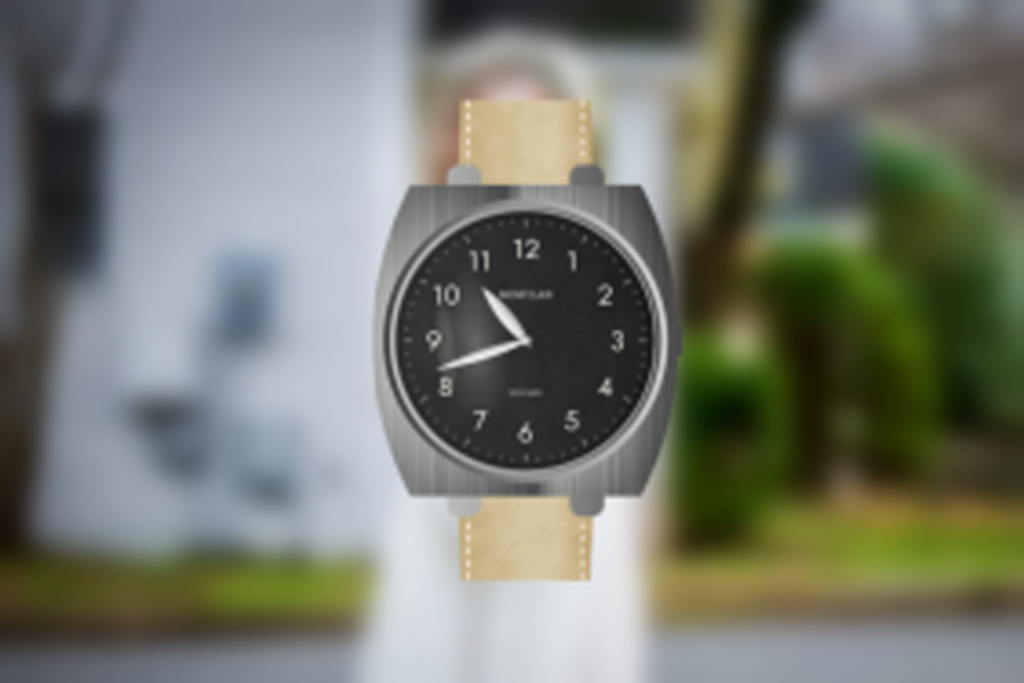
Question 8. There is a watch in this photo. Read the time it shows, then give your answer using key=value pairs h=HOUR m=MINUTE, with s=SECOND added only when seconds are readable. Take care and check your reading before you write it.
h=10 m=42
